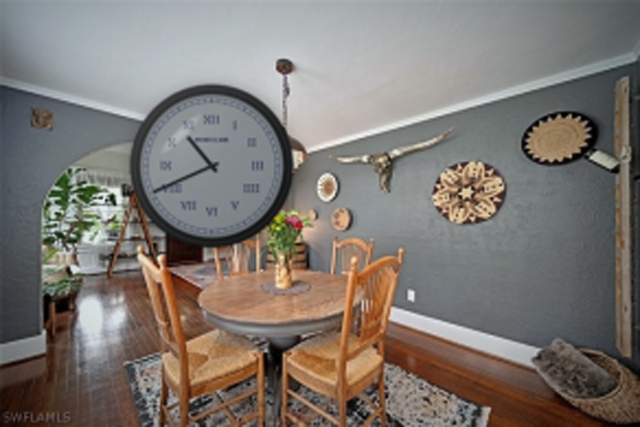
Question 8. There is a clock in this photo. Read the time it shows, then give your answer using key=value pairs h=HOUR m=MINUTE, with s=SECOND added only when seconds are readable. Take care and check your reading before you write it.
h=10 m=41
